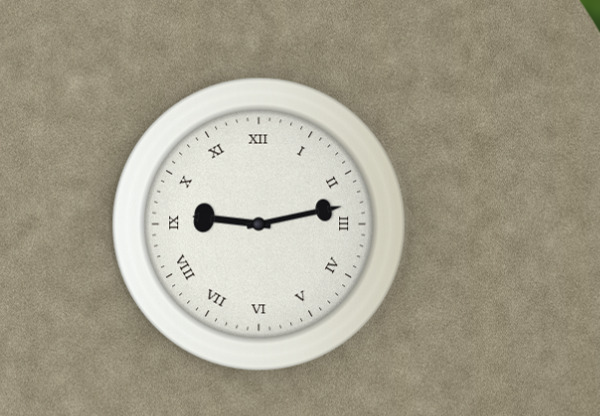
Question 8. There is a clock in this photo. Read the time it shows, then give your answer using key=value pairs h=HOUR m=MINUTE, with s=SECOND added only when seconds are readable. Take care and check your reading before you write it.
h=9 m=13
